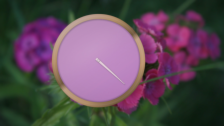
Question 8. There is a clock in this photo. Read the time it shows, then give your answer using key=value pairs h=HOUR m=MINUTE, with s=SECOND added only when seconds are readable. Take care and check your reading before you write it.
h=4 m=22
